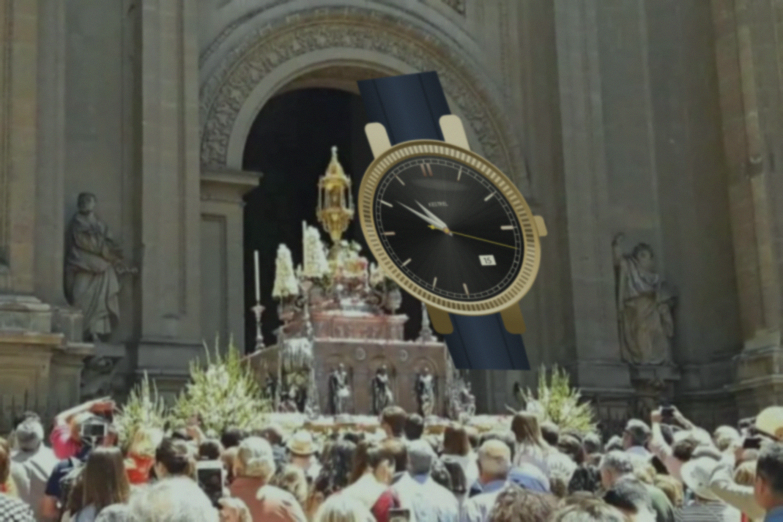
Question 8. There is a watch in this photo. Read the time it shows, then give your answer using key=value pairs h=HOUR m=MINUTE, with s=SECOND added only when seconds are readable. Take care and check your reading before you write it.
h=10 m=51 s=18
